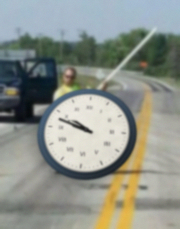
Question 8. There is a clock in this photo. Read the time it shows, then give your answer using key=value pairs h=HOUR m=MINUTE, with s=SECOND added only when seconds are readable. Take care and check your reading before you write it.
h=9 m=48
